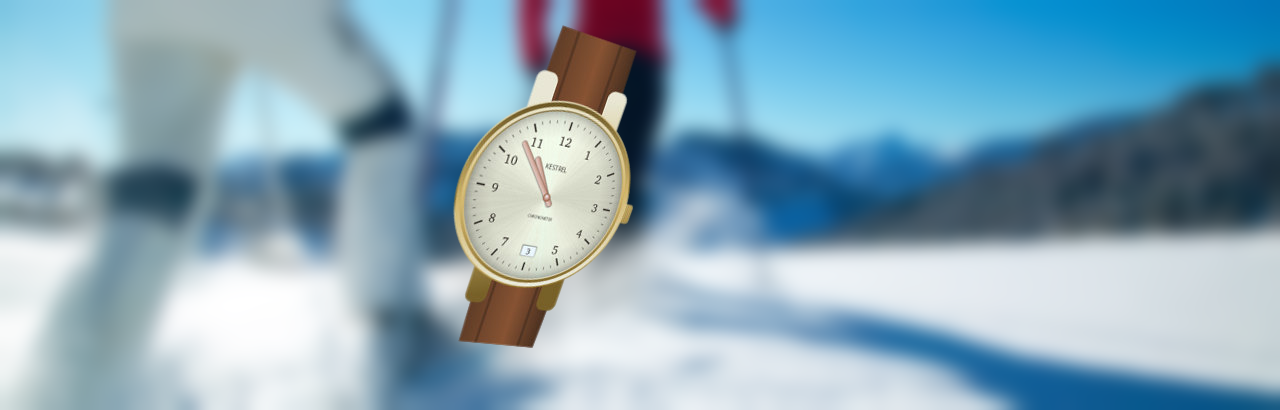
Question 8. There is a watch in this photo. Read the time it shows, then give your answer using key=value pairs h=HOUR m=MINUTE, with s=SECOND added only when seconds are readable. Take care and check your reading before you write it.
h=10 m=53
